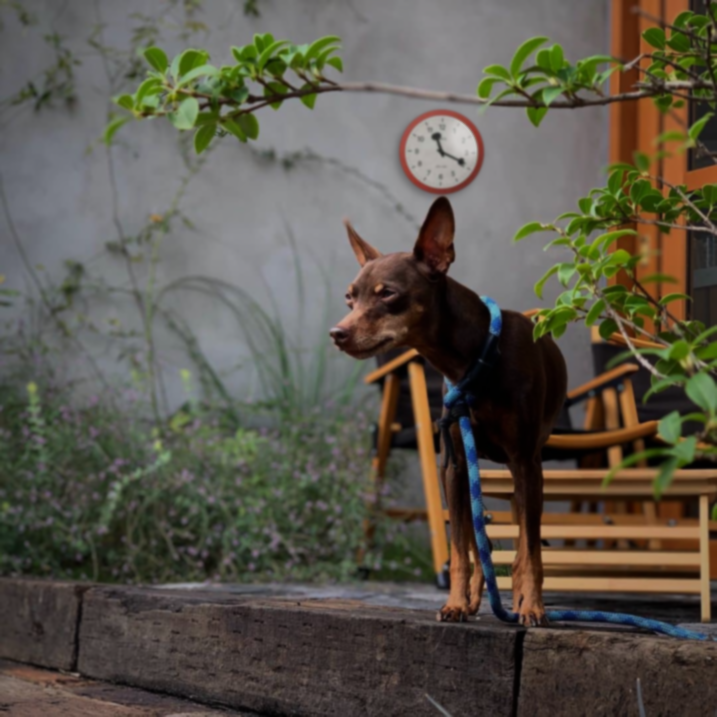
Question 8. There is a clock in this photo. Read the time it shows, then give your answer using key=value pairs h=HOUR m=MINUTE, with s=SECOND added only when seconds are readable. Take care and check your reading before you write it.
h=11 m=19
